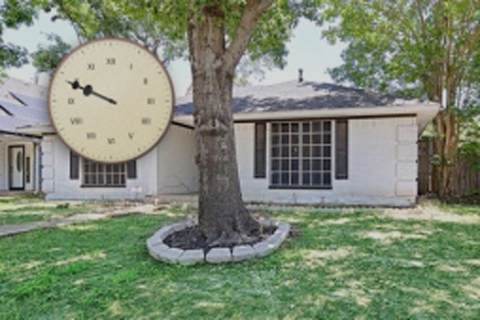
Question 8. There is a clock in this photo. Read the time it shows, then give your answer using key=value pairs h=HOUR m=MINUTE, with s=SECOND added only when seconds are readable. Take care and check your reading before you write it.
h=9 m=49
